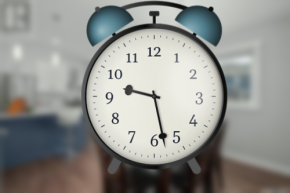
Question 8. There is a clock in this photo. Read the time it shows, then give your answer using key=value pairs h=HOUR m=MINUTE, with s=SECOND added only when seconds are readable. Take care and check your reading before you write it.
h=9 m=28
